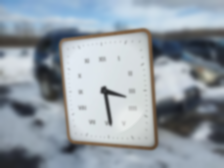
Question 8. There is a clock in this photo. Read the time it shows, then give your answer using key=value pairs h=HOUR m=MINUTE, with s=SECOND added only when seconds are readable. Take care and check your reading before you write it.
h=3 m=29
